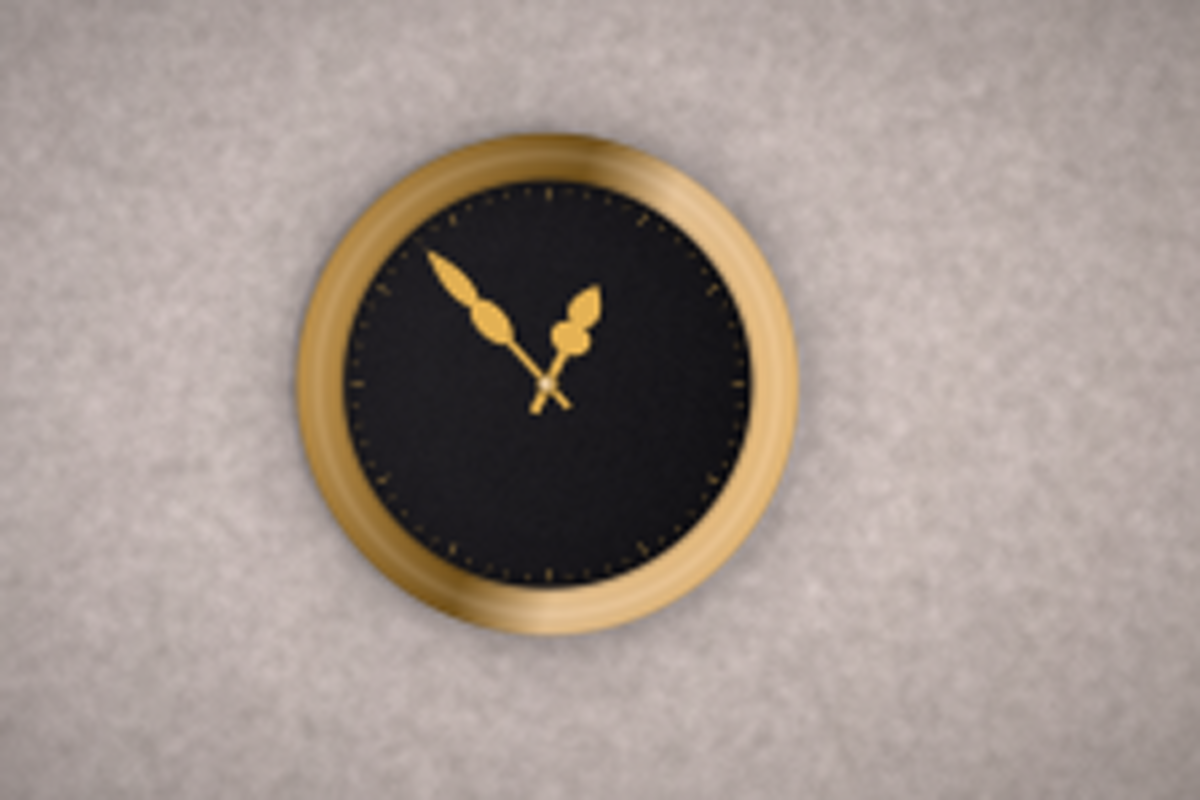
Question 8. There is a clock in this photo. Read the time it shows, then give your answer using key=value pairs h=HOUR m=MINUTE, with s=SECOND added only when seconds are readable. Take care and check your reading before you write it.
h=12 m=53
